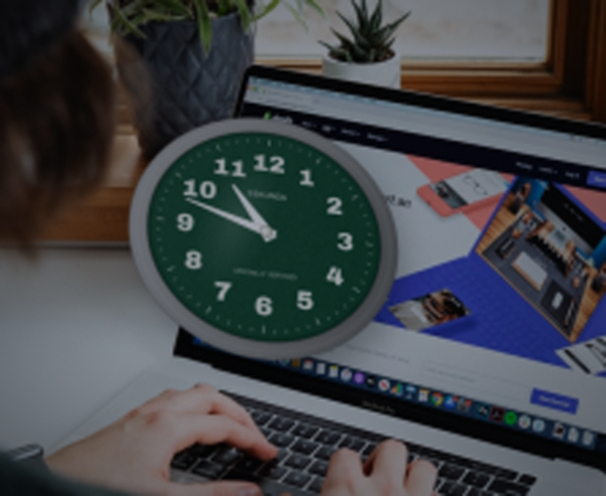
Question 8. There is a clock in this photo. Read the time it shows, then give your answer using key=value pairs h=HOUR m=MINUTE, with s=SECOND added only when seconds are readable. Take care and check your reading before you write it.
h=10 m=48
